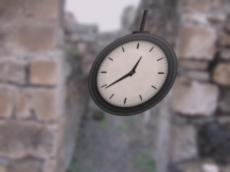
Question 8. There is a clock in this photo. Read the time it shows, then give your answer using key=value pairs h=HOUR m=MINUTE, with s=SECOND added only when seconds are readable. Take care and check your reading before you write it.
h=12 m=39
